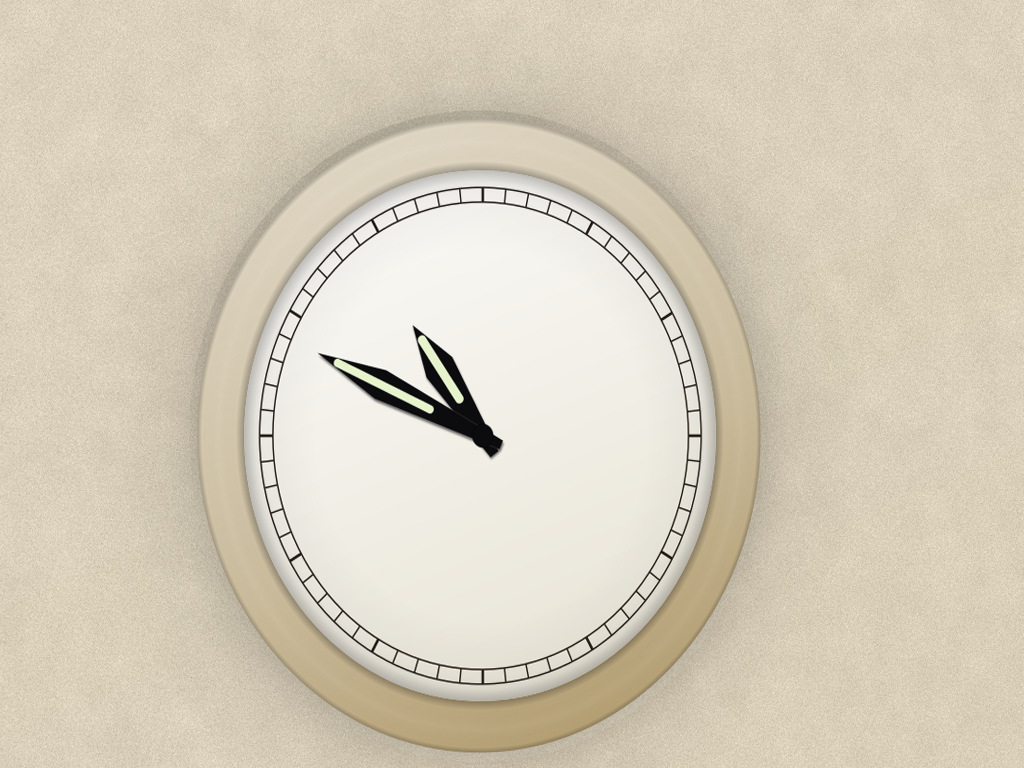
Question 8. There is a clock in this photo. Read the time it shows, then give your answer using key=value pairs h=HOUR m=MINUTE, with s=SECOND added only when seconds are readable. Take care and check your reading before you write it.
h=10 m=49
